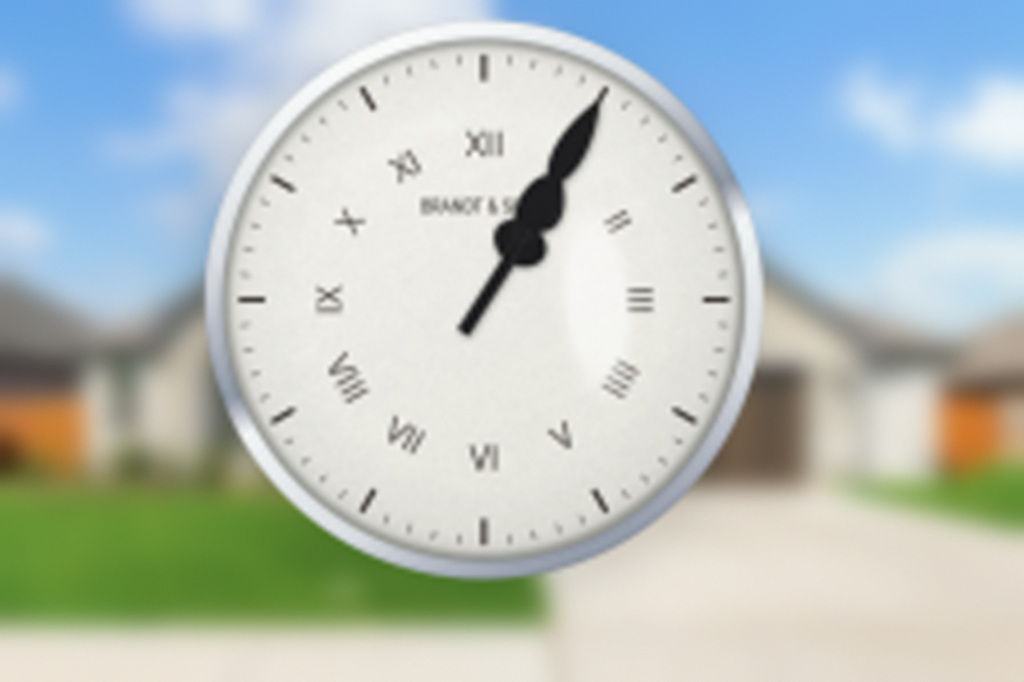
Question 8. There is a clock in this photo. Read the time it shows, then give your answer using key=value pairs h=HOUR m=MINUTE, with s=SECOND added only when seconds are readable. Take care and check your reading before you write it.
h=1 m=5
